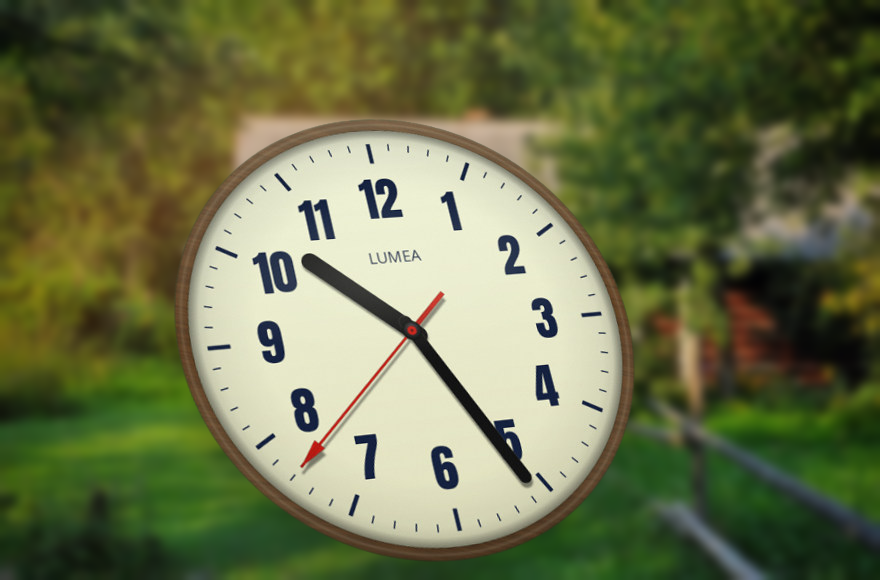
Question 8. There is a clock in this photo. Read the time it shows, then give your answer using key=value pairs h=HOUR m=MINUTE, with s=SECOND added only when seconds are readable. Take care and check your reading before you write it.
h=10 m=25 s=38
